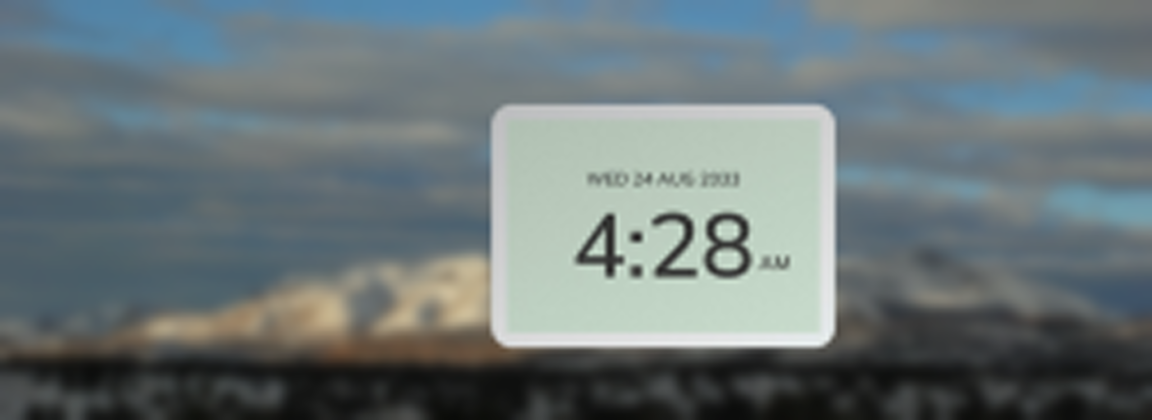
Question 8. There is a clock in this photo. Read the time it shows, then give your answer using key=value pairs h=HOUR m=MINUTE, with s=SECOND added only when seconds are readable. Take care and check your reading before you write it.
h=4 m=28
